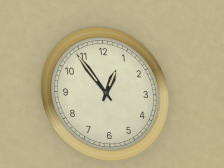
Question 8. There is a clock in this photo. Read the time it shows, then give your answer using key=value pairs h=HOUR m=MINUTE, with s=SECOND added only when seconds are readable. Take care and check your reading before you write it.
h=12 m=54
